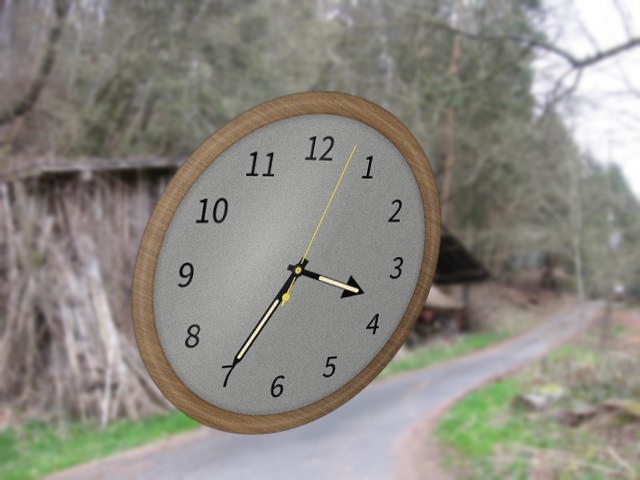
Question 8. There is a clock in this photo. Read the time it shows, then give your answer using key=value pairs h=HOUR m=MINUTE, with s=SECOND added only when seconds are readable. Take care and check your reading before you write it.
h=3 m=35 s=3
